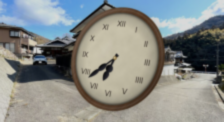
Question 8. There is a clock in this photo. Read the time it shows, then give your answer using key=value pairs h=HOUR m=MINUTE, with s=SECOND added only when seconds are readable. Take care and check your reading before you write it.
h=6 m=38
